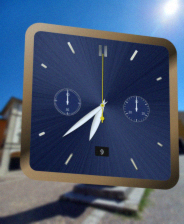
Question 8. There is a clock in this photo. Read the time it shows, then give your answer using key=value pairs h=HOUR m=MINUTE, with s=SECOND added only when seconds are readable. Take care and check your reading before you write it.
h=6 m=38
